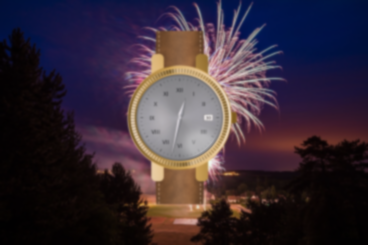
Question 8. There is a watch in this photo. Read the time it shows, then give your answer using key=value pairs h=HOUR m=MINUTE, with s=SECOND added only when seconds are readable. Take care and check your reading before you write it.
h=12 m=32
